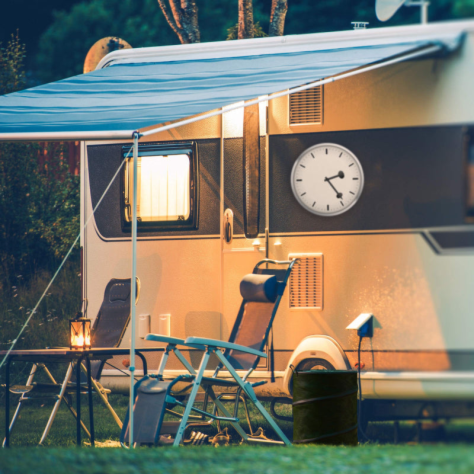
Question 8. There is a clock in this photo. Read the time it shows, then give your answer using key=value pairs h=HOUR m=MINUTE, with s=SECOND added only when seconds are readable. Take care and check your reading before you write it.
h=2 m=24
